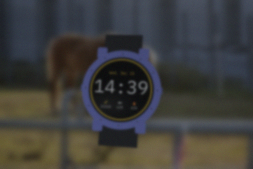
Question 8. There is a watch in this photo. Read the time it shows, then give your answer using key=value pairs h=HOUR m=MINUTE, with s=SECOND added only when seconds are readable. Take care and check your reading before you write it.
h=14 m=39
